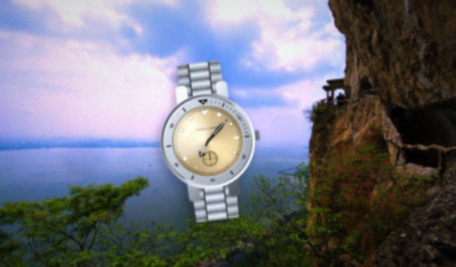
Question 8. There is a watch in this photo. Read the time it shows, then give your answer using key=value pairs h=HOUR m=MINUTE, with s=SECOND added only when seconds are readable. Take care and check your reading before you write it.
h=7 m=8
